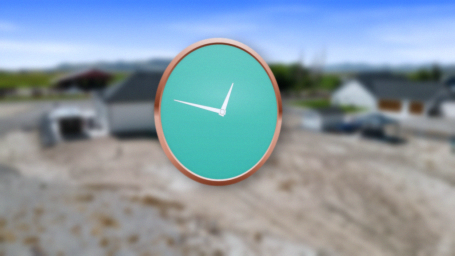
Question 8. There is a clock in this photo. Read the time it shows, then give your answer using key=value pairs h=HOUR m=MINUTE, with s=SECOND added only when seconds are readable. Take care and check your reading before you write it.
h=12 m=47
